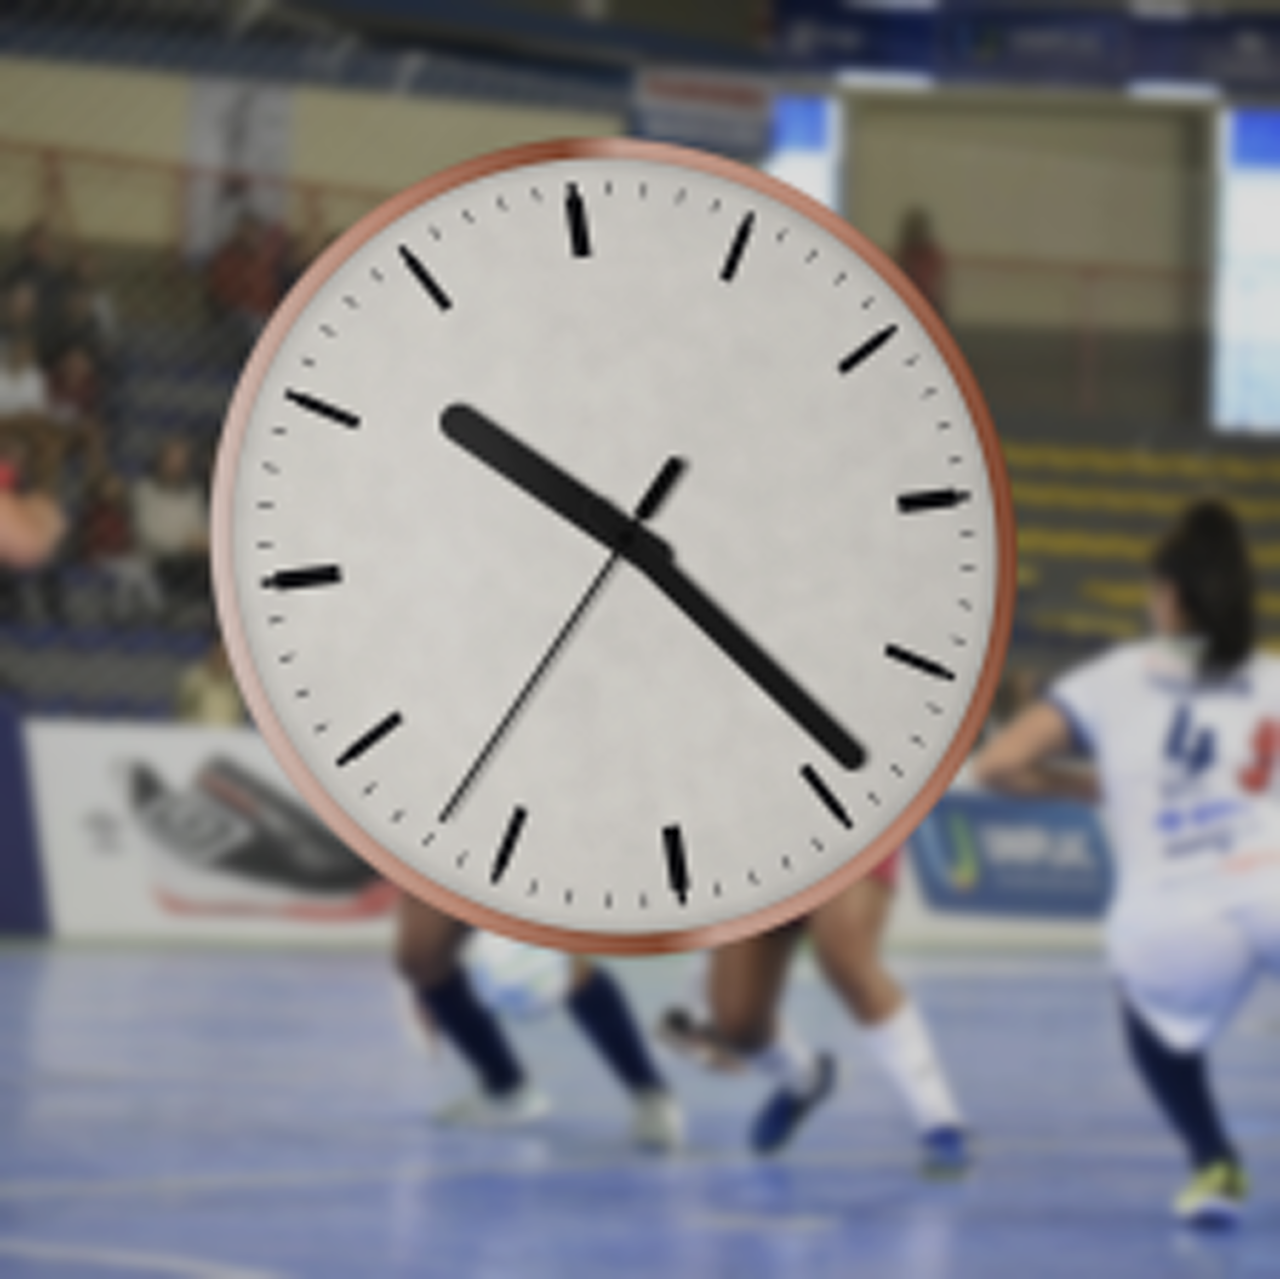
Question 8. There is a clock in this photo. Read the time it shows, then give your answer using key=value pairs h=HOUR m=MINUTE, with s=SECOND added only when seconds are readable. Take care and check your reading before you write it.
h=10 m=23 s=37
